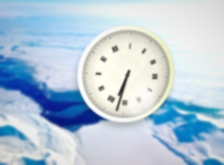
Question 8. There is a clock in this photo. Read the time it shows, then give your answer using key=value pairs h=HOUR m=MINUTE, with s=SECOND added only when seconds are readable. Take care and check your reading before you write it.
h=7 m=37
